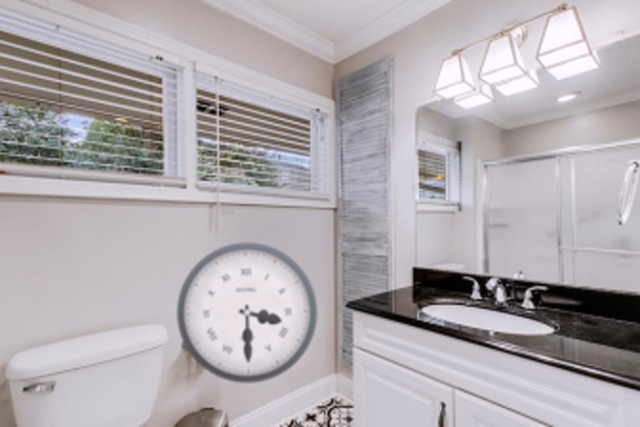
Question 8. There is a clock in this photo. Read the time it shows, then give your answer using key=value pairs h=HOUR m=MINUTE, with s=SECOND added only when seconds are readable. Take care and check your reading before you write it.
h=3 m=30
